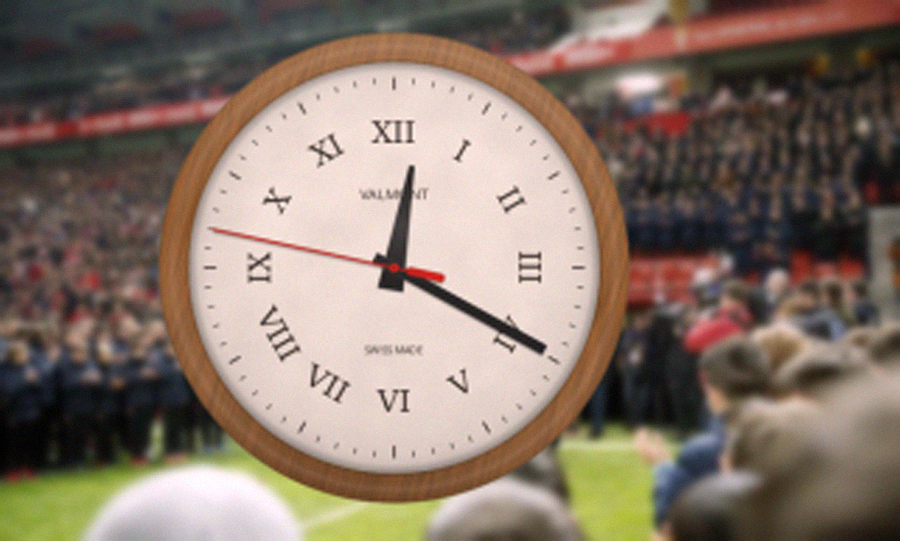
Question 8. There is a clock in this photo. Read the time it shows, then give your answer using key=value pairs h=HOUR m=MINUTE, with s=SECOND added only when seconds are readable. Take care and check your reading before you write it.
h=12 m=19 s=47
